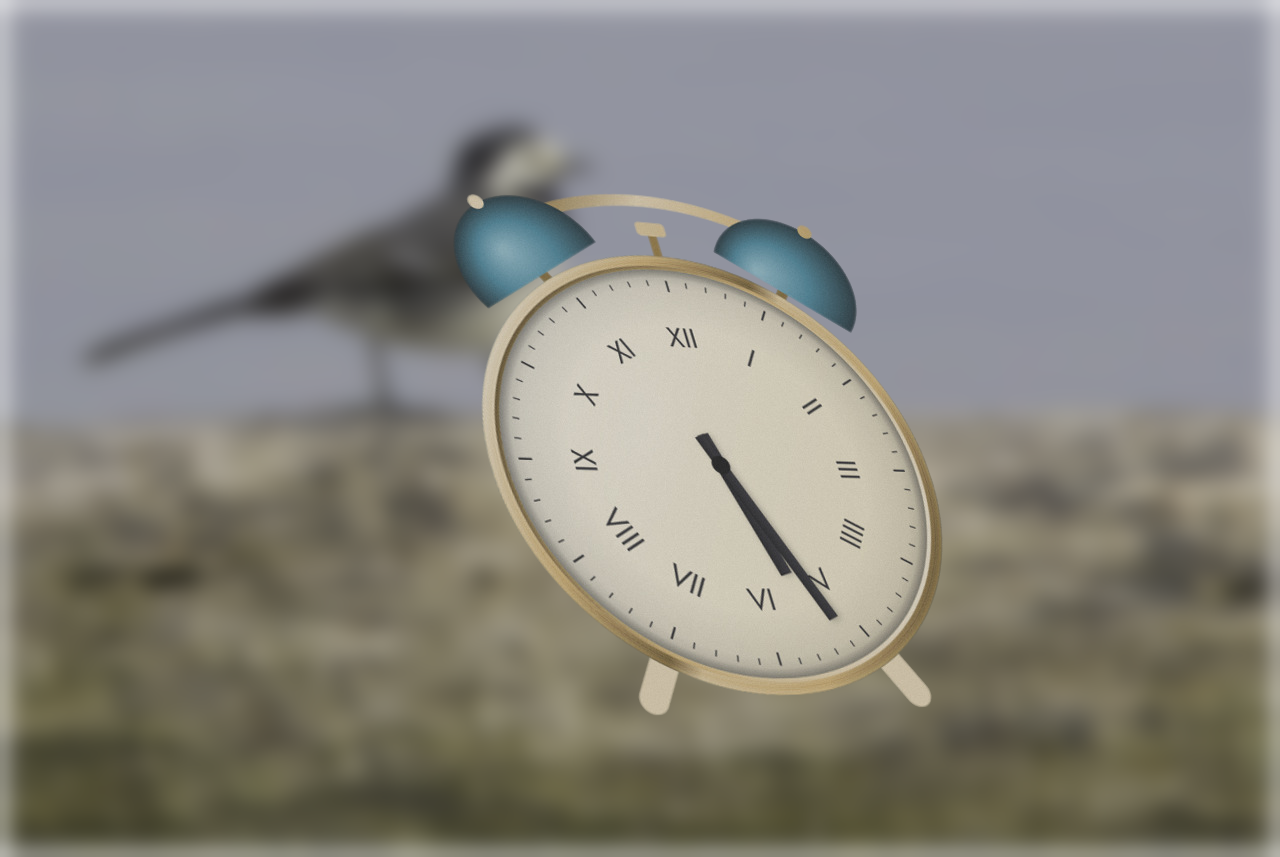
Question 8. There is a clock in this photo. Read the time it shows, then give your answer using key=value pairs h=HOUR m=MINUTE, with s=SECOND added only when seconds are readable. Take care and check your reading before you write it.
h=5 m=26
